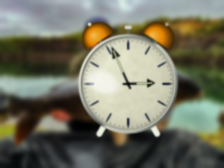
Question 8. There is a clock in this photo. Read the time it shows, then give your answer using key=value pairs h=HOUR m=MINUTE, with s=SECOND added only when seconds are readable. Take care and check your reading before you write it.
h=2 m=56
